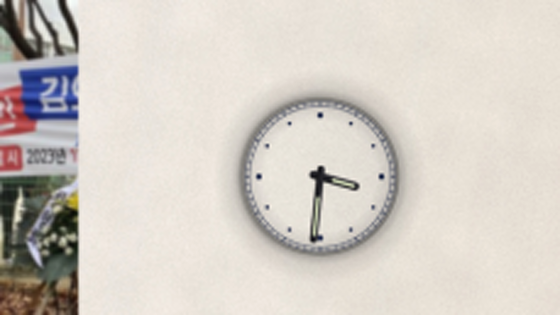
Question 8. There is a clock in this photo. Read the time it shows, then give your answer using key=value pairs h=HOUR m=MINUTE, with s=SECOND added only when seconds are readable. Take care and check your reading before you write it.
h=3 m=31
